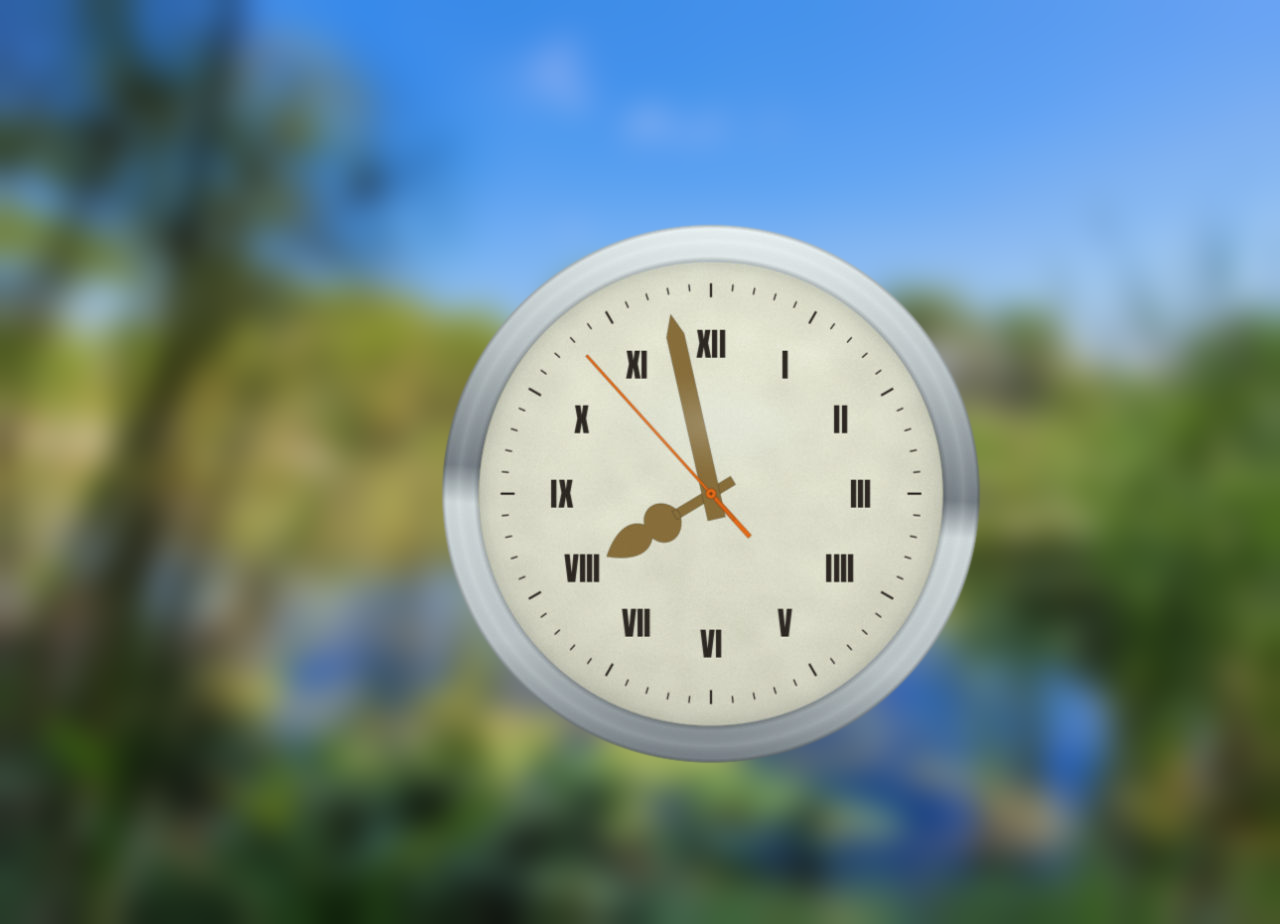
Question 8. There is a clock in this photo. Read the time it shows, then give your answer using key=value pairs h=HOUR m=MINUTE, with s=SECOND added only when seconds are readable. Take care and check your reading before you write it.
h=7 m=57 s=53
